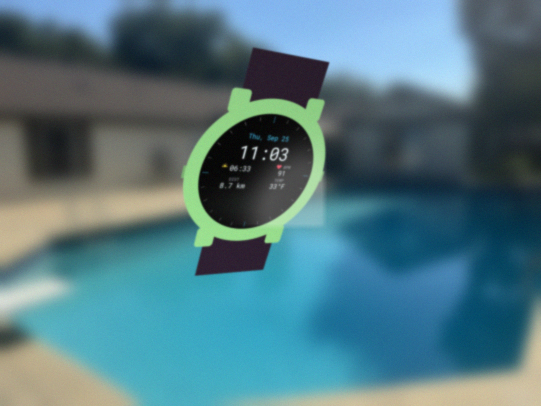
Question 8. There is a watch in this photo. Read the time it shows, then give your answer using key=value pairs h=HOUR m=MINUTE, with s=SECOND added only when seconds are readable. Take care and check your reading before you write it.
h=11 m=3
